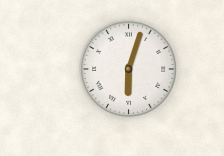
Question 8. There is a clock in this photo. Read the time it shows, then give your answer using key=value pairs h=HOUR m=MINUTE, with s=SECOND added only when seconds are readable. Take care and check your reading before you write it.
h=6 m=3
